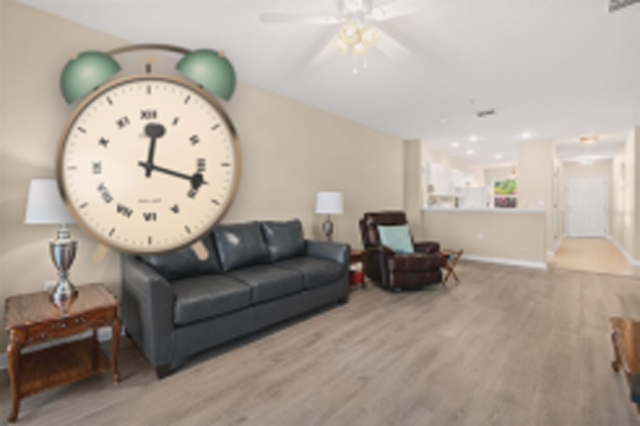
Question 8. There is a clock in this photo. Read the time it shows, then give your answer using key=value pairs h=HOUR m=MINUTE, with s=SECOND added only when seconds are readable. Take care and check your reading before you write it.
h=12 m=18
